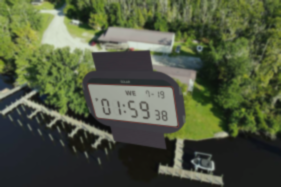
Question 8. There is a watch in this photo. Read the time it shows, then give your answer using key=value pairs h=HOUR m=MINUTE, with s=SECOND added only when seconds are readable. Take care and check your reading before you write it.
h=1 m=59 s=38
